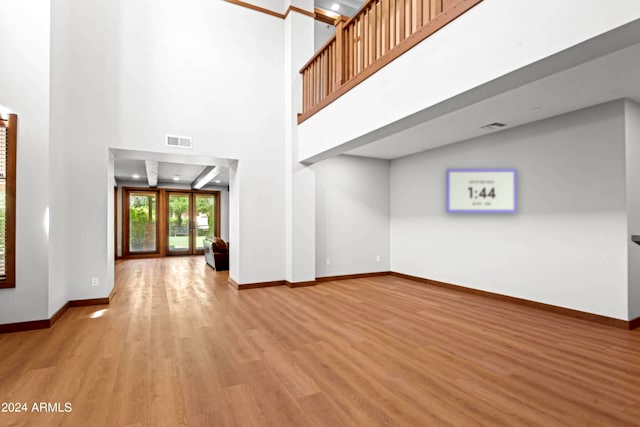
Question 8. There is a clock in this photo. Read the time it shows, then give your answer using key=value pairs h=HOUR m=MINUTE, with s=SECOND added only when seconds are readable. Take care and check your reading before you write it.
h=1 m=44
